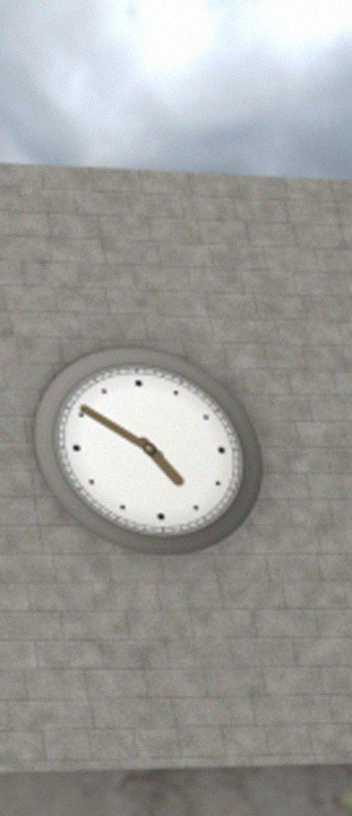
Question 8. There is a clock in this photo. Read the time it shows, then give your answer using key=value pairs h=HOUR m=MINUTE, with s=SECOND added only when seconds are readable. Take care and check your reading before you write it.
h=4 m=51
